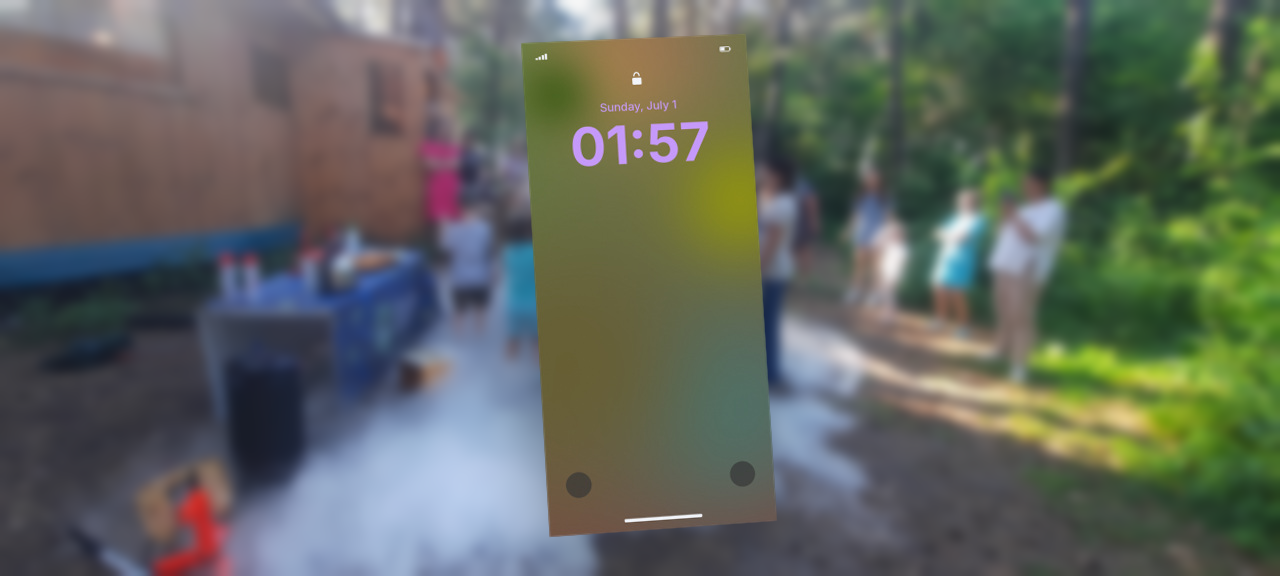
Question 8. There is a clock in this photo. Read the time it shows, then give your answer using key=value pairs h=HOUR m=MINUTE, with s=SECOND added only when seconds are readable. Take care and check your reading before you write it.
h=1 m=57
